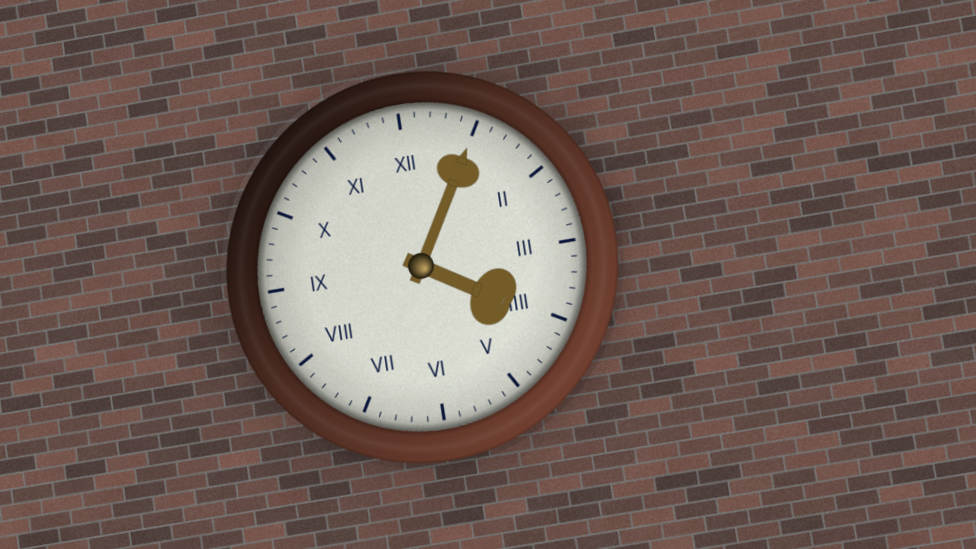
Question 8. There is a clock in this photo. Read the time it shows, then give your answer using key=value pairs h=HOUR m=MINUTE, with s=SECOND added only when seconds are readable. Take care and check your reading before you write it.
h=4 m=5
